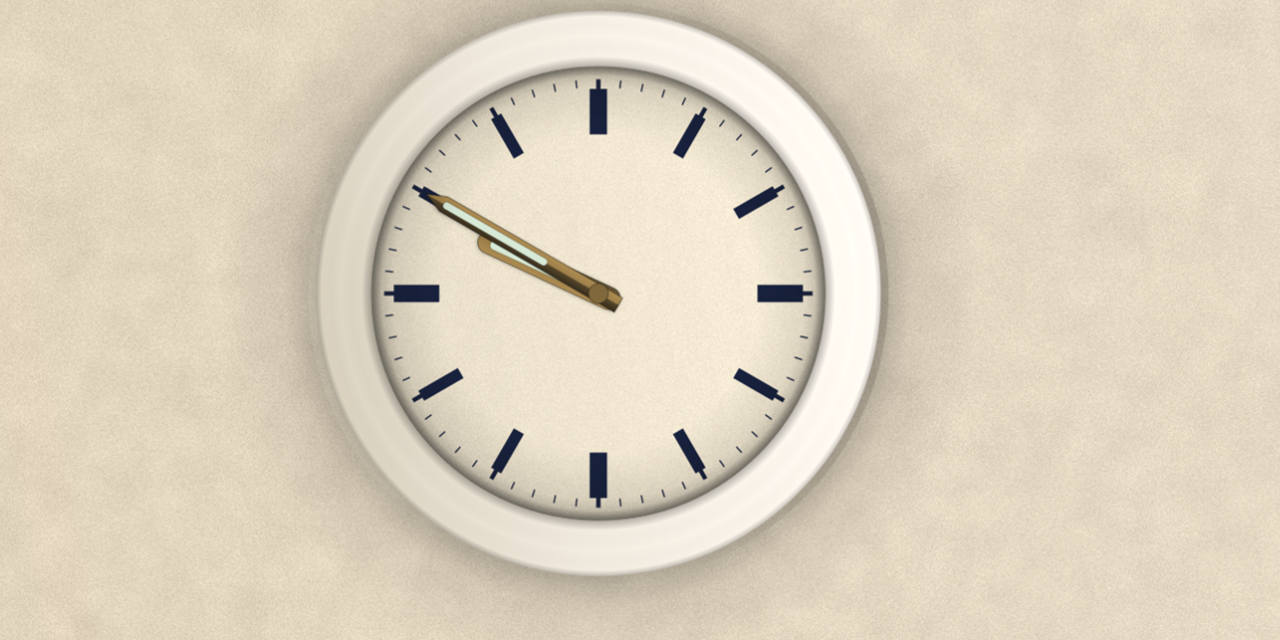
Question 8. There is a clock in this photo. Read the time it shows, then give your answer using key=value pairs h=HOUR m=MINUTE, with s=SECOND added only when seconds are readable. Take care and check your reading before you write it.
h=9 m=50
